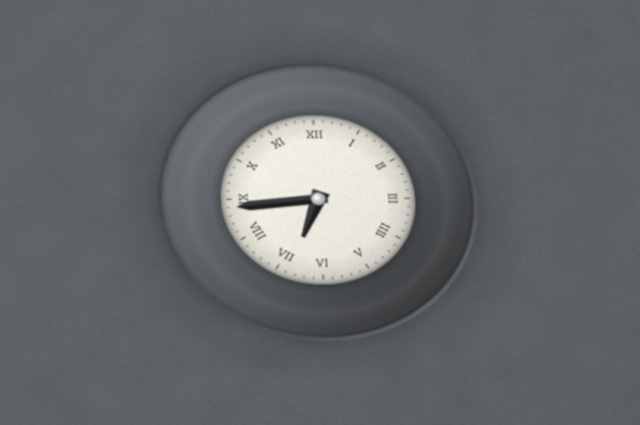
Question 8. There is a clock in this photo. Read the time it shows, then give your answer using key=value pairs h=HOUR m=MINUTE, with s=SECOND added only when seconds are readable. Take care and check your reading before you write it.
h=6 m=44
